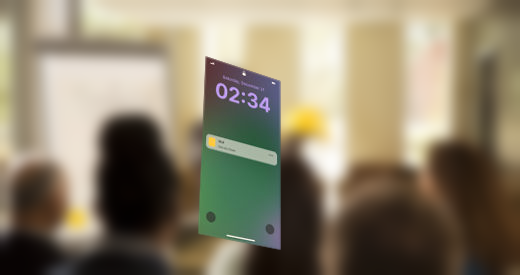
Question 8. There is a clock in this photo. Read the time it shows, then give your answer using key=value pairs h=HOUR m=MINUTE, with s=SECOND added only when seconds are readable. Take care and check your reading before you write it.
h=2 m=34
